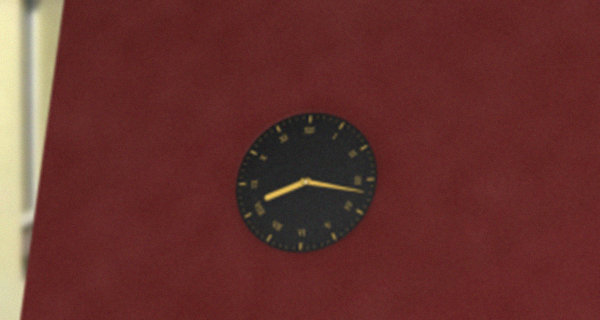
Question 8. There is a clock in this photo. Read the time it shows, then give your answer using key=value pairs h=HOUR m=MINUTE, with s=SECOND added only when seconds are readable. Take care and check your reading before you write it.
h=8 m=17
